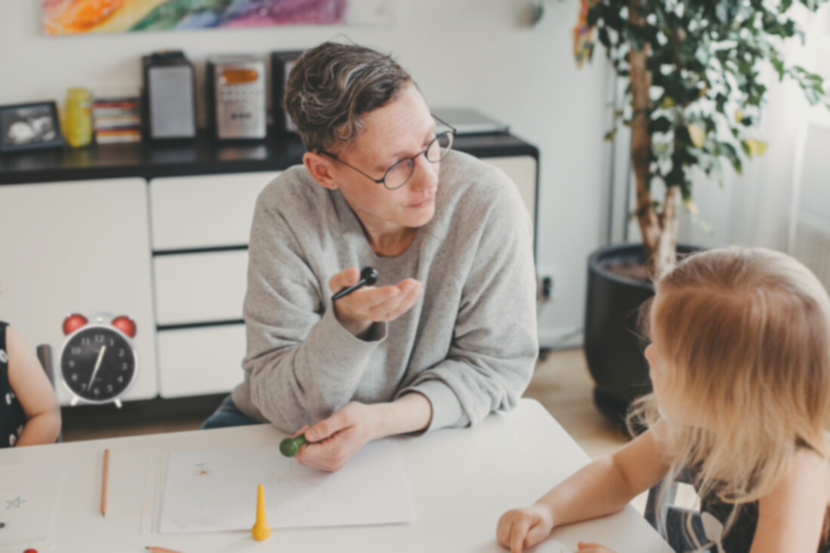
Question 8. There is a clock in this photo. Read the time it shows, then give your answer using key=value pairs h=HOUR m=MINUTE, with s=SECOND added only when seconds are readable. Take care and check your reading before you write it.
h=12 m=33
